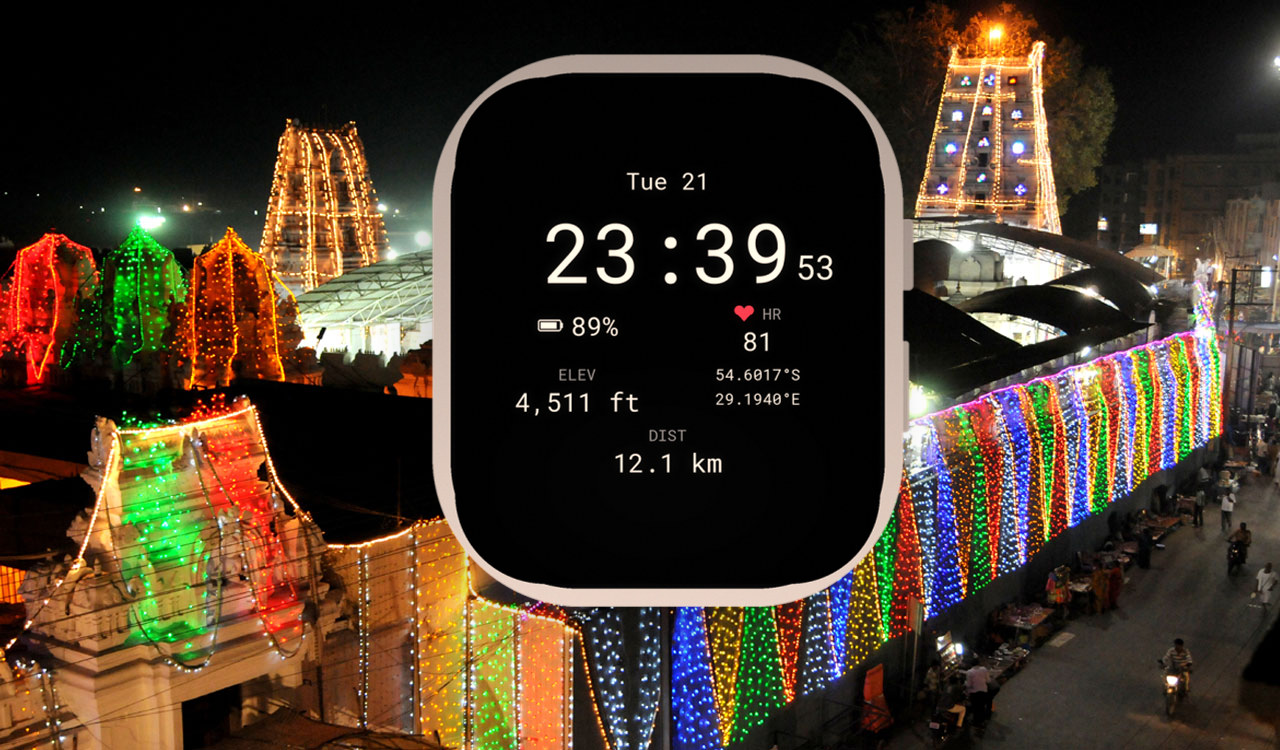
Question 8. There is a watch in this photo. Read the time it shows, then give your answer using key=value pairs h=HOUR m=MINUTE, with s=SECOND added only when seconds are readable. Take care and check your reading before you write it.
h=23 m=39 s=53
